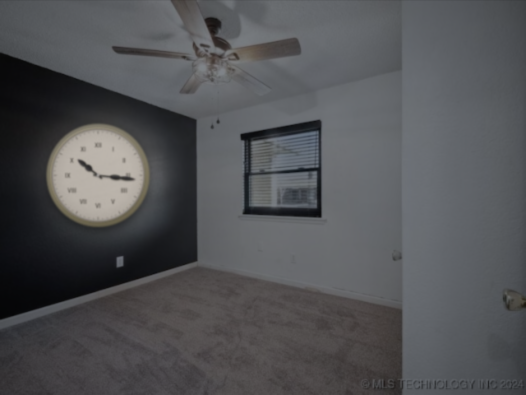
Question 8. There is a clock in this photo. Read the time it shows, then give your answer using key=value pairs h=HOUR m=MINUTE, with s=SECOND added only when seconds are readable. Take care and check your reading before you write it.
h=10 m=16
